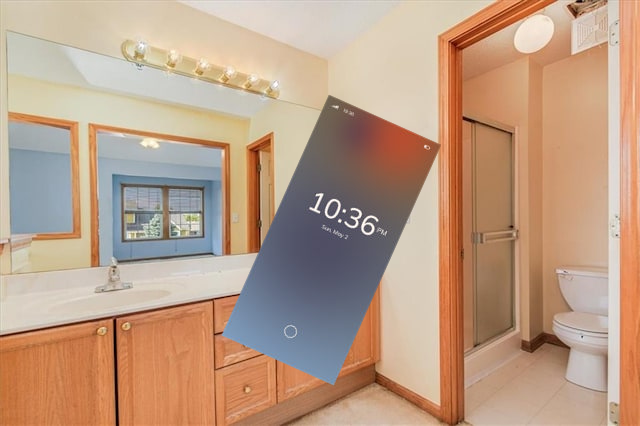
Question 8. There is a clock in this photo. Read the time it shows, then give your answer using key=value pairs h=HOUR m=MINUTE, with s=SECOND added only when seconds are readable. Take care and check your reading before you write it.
h=10 m=36
